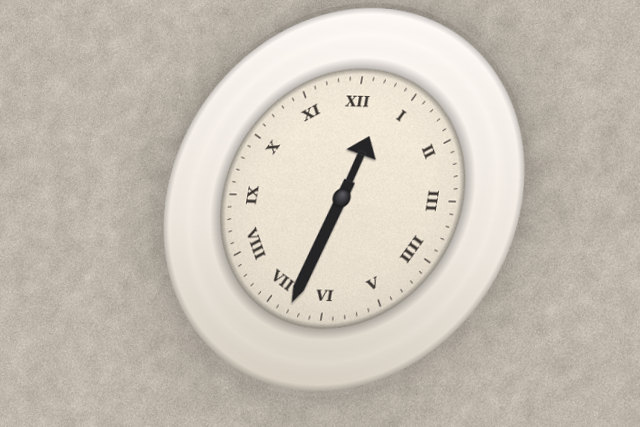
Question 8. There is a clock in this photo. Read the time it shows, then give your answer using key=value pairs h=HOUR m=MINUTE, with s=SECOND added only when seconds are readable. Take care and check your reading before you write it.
h=12 m=33
